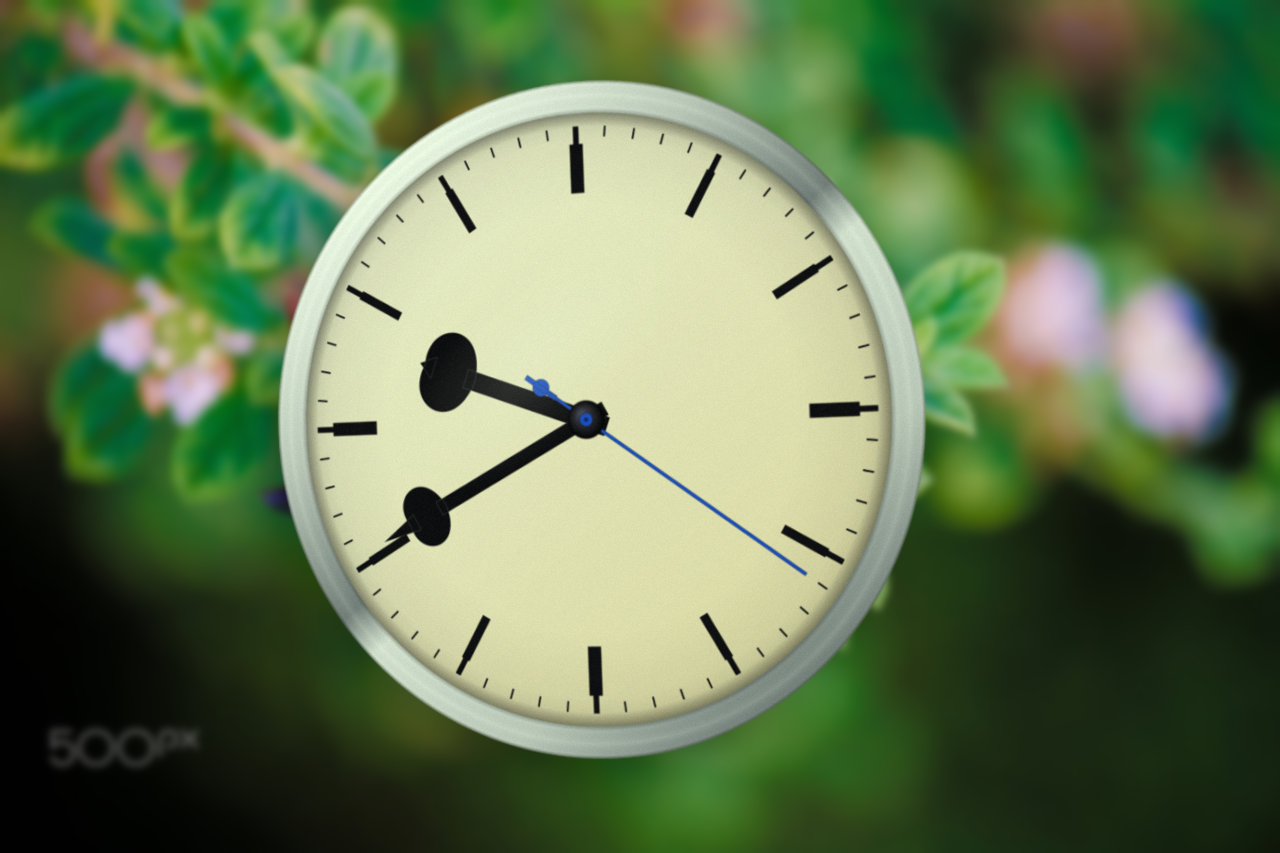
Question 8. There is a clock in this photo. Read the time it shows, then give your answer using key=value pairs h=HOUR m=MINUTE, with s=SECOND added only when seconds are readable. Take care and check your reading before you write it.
h=9 m=40 s=21
